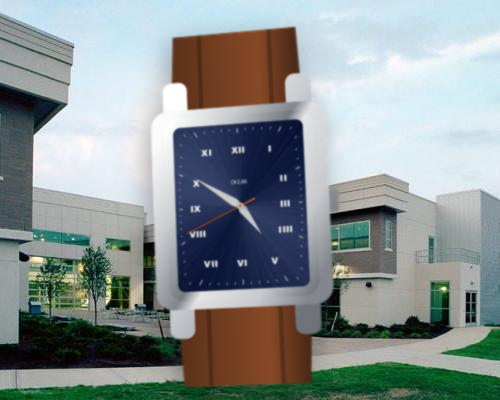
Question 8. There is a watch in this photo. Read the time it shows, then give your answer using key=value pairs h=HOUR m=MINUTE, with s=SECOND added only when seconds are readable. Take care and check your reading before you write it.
h=4 m=50 s=41
